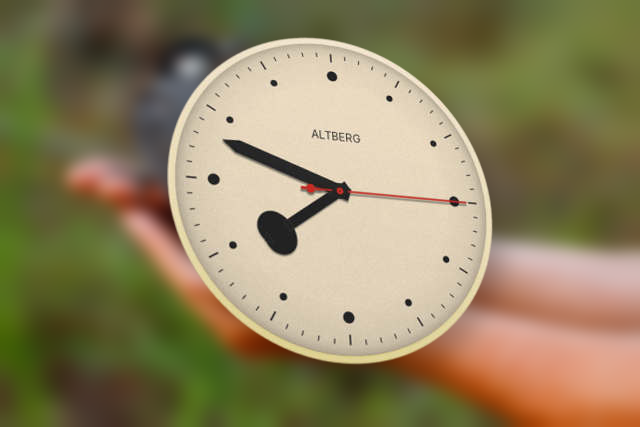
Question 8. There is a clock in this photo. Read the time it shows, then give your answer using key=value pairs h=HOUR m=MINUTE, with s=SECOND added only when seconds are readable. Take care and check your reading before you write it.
h=7 m=48 s=15
